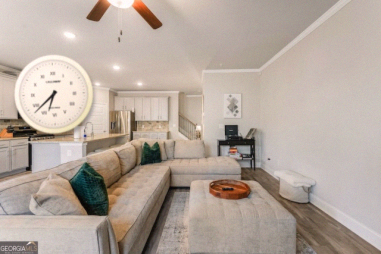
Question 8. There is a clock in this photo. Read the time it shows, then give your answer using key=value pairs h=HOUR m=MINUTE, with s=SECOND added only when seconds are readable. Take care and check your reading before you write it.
h=6 m=38
